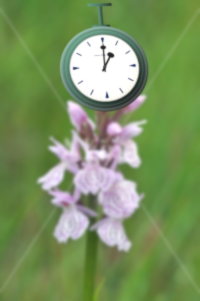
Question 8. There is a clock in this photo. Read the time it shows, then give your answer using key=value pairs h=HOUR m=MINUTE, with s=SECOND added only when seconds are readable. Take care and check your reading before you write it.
h=1 m=0
